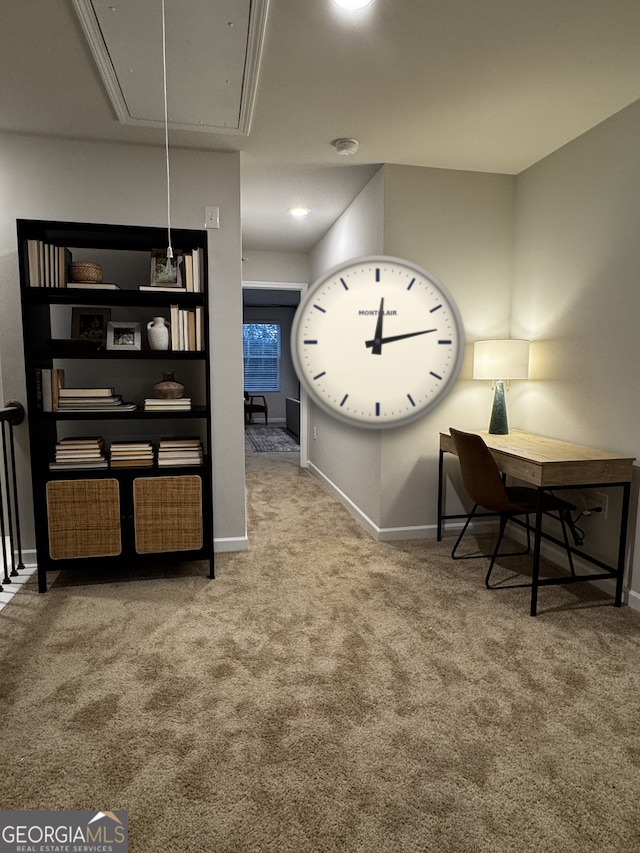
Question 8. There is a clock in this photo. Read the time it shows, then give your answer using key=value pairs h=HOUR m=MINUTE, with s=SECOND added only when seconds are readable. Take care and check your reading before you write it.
h=12 m=13
